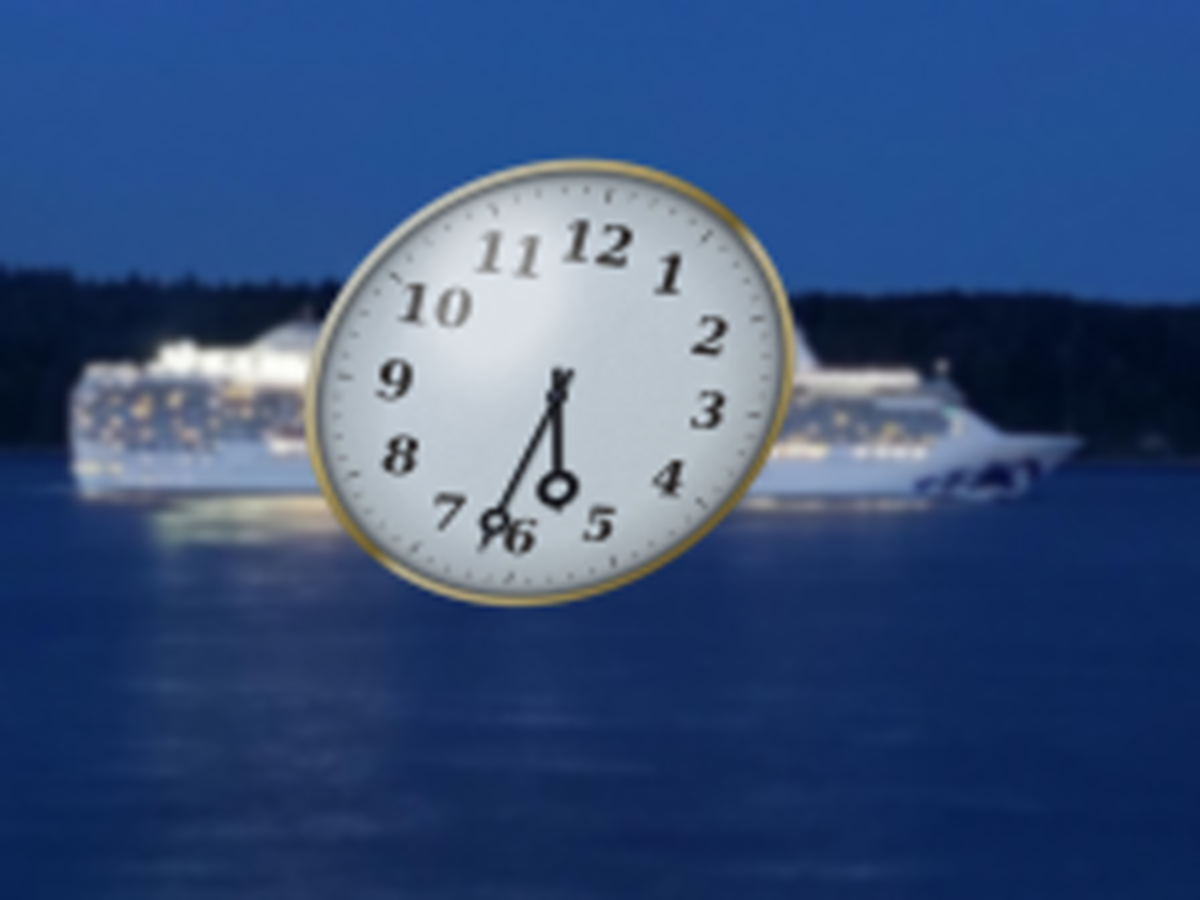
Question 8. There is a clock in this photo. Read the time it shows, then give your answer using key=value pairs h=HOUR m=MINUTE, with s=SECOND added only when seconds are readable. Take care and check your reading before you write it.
h=5 m=32
